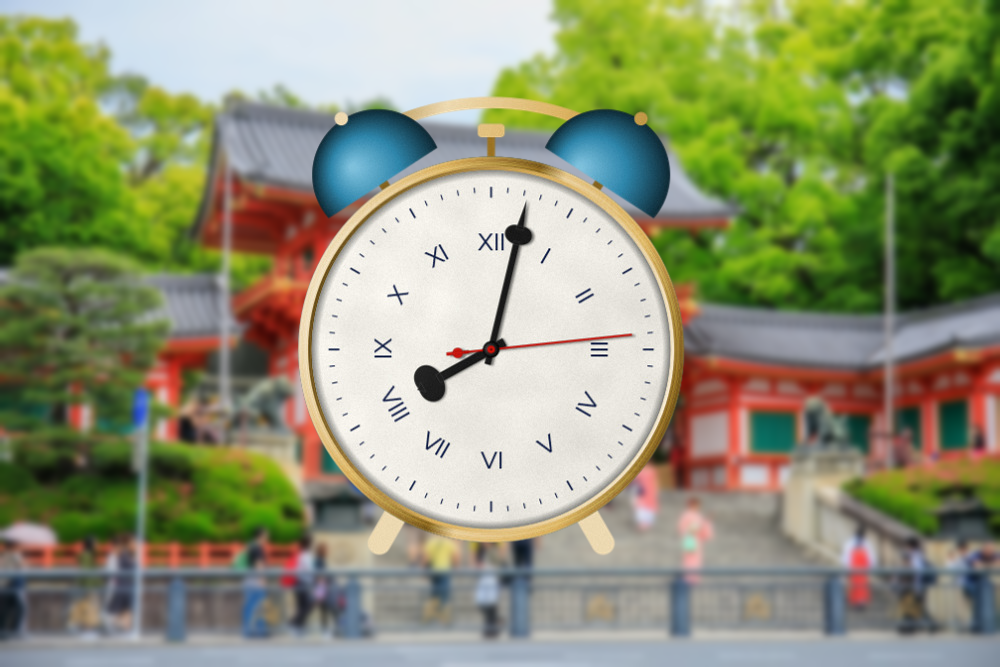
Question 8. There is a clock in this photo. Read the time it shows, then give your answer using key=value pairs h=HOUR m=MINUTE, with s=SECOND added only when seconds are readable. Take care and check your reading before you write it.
h=8 m=2 s=14
